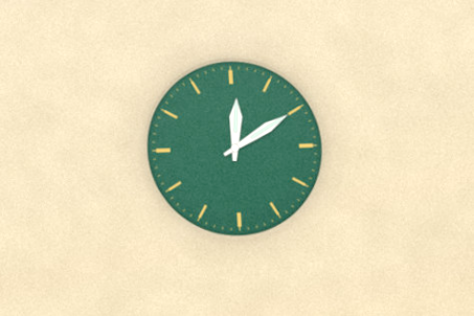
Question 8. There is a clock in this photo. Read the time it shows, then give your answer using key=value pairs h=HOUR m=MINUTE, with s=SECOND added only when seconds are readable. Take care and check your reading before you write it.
h=12 m=10
